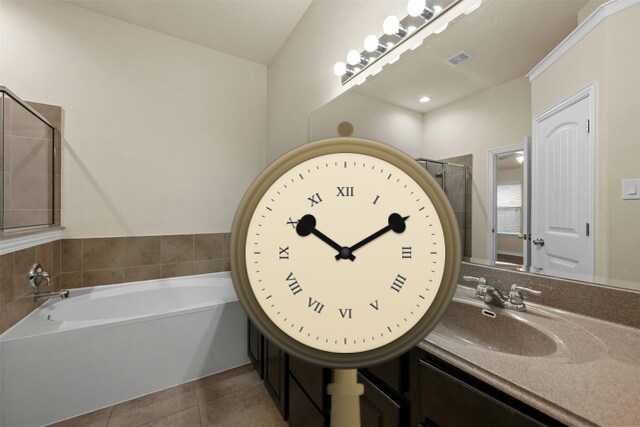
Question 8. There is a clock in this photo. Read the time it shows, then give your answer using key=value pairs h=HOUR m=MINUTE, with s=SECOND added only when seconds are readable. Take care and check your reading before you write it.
h=10 m=10
